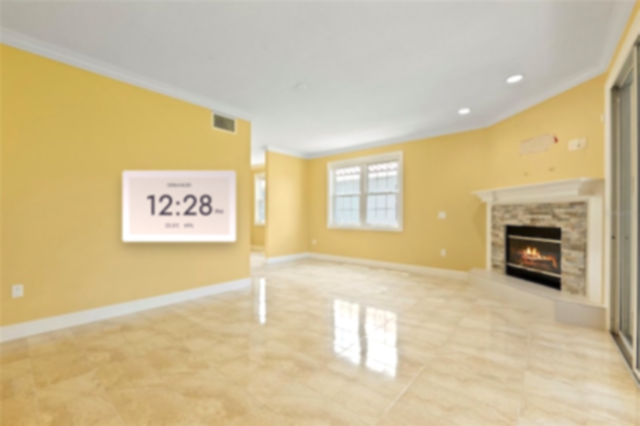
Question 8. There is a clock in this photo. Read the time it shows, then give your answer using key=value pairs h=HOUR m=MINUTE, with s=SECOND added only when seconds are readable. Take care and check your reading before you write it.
h=12 m=28
